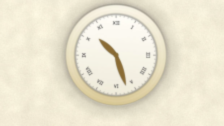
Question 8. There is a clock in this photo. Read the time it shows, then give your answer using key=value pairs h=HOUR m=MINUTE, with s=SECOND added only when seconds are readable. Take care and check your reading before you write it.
h=10 m=27
